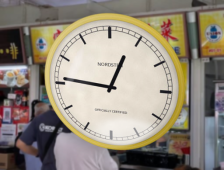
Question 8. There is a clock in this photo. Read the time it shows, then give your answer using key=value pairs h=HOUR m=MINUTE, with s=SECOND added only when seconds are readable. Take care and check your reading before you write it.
h=12 m=46
